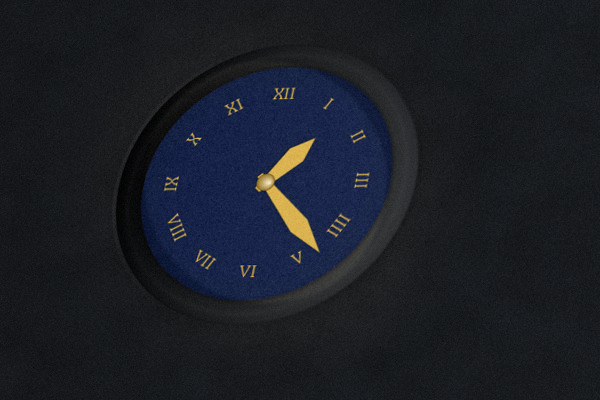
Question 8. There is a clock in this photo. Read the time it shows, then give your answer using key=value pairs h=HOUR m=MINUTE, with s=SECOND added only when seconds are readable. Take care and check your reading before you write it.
h=1 m=23
